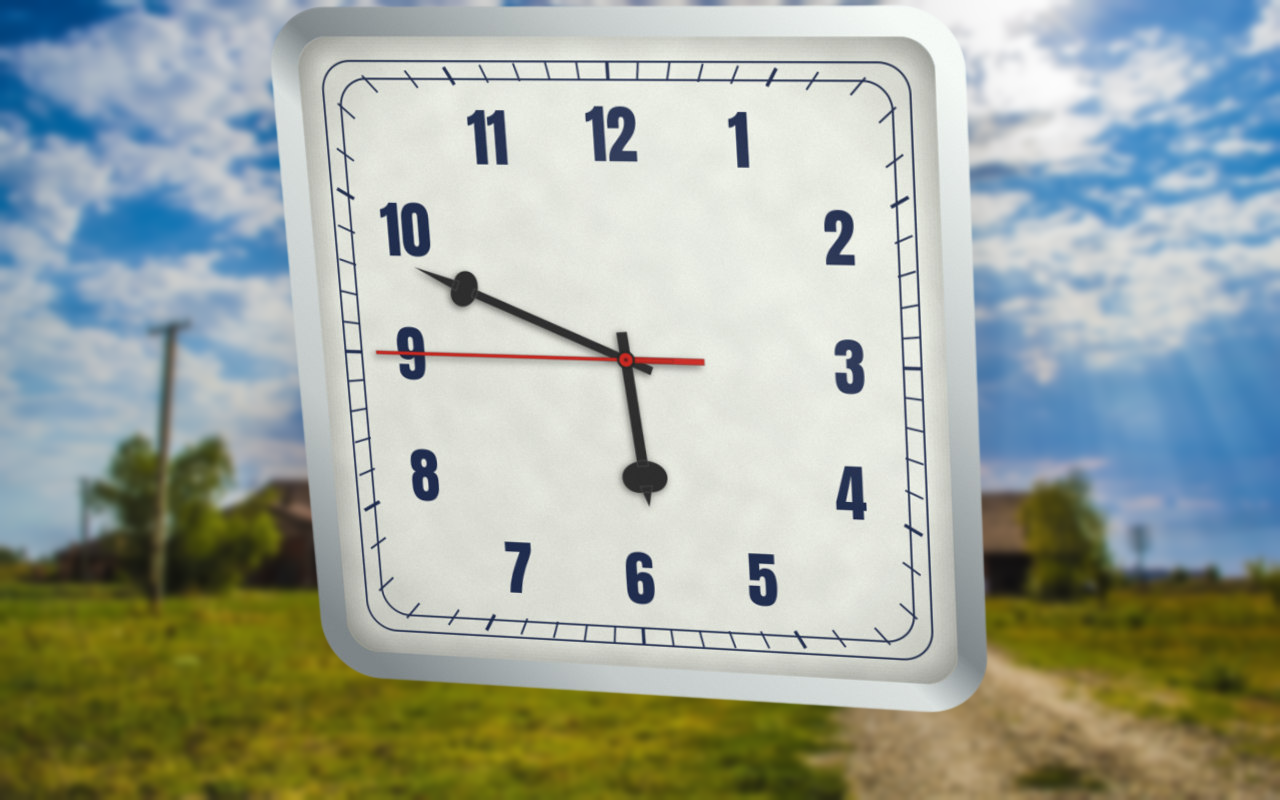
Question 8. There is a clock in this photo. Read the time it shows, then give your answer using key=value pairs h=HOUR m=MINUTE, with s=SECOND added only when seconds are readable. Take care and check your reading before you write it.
h=5 m=48 s=45
